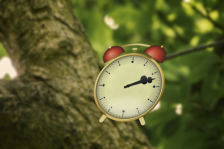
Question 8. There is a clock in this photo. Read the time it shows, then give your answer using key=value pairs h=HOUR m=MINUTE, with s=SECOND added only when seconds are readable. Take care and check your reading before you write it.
h=2 m=12
